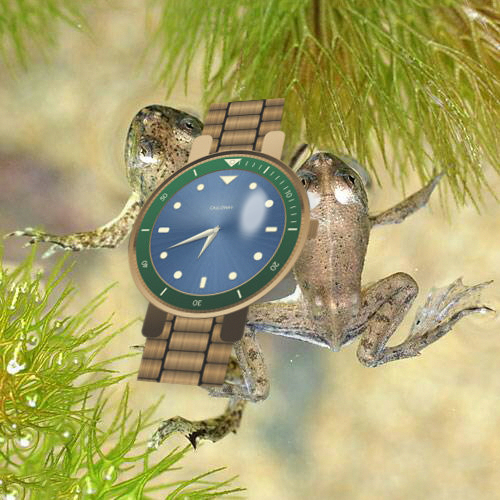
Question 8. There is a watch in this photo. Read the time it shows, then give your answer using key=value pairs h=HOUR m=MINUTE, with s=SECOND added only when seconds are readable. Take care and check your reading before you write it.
h=6 m=41
